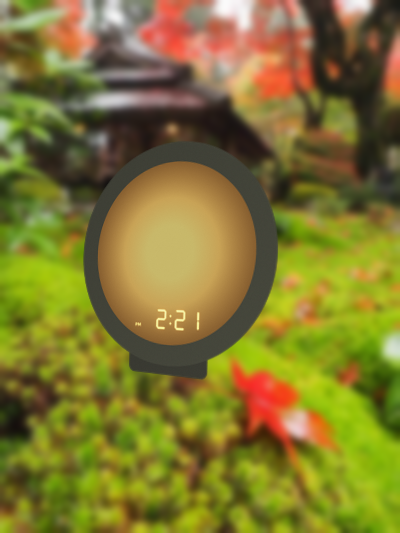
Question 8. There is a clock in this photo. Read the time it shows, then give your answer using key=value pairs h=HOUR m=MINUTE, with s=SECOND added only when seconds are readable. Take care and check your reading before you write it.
h=2 m=21
